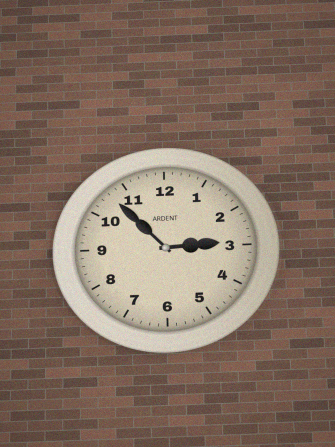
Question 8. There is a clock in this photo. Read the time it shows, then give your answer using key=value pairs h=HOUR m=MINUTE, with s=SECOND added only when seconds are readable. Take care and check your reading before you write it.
h=2 m=53
